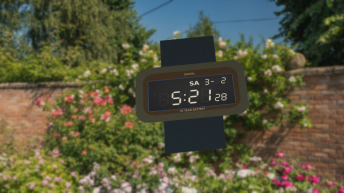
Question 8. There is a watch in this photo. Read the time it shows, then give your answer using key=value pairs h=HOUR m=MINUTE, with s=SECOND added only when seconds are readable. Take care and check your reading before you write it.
h=5 m=21 s=28
